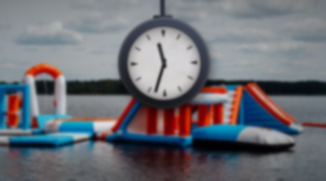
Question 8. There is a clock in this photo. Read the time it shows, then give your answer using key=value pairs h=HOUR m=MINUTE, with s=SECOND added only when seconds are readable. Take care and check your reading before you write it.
h=11 m=33
